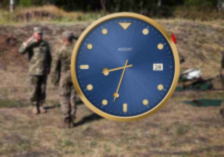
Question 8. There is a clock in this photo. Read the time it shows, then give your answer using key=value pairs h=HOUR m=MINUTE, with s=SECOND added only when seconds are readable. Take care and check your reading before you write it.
h=8 m=33
